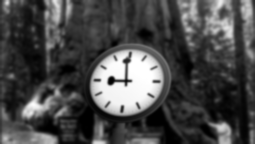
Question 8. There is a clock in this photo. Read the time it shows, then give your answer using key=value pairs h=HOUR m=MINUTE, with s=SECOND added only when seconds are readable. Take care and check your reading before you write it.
h=8 m=59
